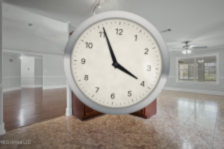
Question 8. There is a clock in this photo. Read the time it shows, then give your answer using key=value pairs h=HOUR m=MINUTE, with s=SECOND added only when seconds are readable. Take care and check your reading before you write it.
h=3 m=56
